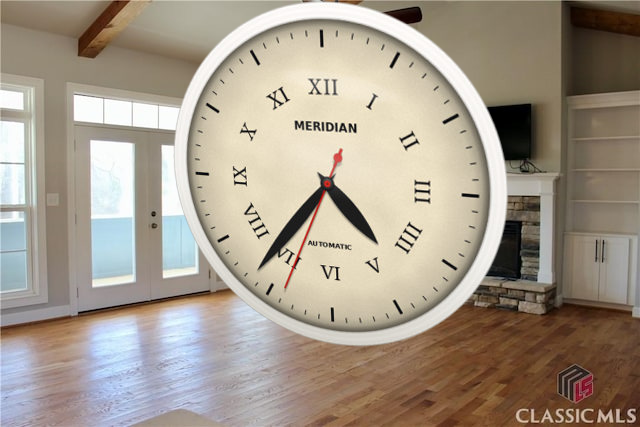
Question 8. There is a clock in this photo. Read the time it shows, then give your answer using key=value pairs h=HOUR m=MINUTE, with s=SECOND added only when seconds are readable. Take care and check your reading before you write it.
h=4 m=36 s=34
